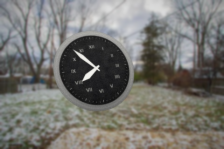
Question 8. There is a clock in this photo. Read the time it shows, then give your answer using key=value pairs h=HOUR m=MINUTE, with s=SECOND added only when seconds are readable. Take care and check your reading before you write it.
h=7 m=53
